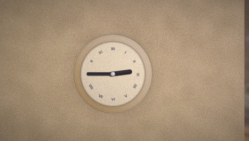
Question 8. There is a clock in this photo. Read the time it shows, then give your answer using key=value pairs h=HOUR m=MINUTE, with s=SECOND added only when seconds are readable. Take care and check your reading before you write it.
h=2 m=45
